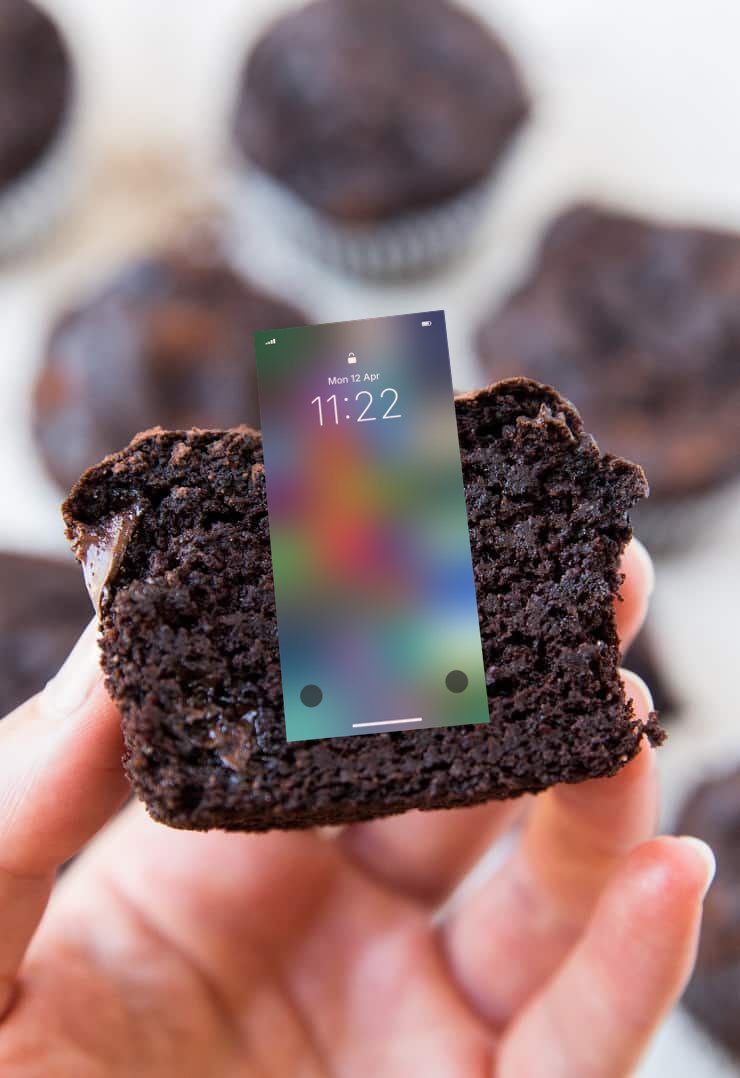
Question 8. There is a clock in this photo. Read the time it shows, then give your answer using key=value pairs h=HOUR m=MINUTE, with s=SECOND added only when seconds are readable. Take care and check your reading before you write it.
h=11 m=22
